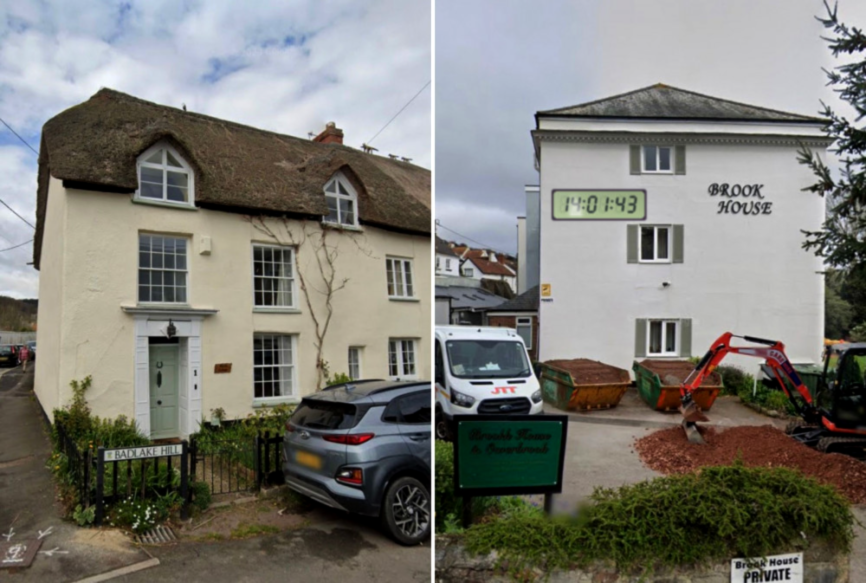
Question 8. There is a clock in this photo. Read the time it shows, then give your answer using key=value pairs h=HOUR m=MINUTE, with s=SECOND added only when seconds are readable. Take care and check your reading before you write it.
h=14 m=1 s=43
